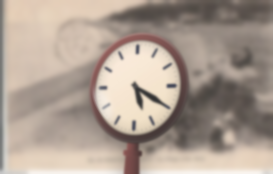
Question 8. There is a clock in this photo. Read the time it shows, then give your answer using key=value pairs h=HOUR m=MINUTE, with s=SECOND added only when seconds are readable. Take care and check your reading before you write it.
h=5 m=20
